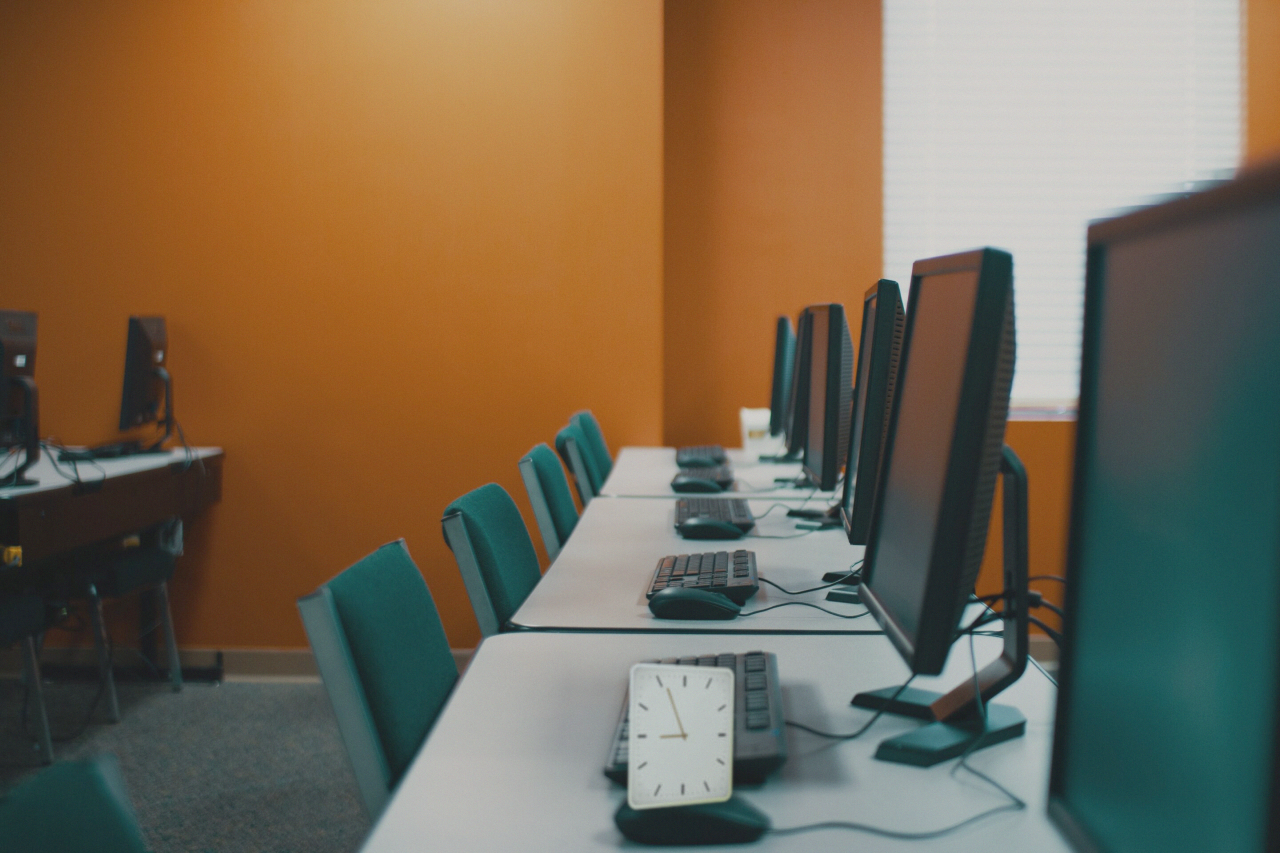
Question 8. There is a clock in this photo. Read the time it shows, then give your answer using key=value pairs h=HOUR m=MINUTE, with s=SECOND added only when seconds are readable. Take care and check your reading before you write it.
h=8 m=56
